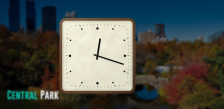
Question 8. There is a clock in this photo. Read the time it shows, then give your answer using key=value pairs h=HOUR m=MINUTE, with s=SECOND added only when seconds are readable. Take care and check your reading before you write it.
h=12 m=18
